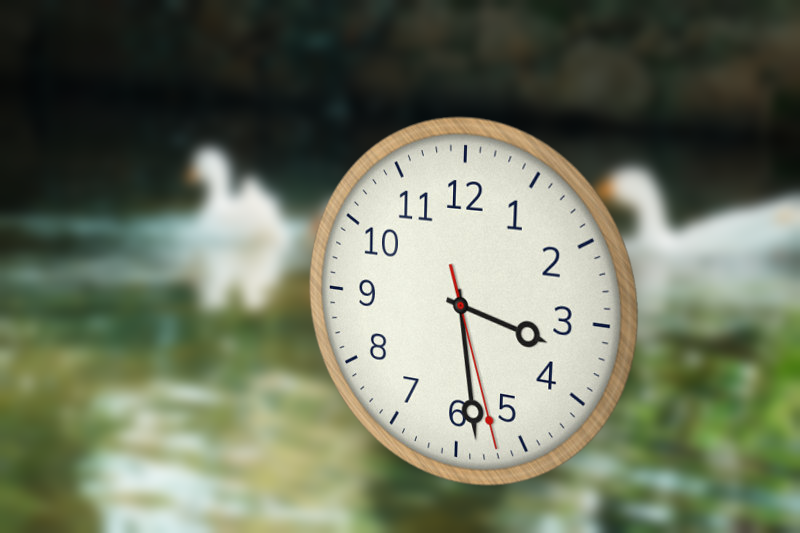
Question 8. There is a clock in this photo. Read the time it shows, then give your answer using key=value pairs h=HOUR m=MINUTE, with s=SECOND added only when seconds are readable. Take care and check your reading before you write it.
h=3 m=28 s=27
